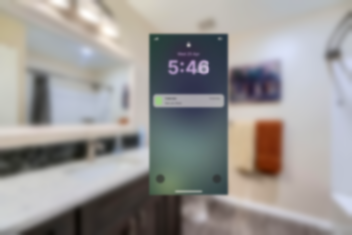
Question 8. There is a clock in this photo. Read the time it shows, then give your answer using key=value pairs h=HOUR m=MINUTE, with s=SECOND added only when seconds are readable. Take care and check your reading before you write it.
h=5 m=46
